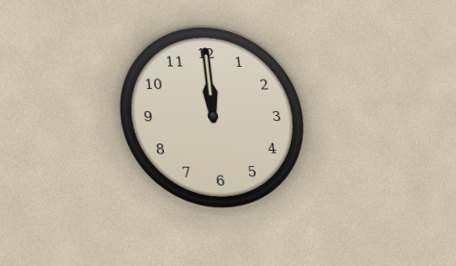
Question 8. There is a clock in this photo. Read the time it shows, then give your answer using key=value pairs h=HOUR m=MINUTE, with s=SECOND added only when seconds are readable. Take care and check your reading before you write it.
h=12 m=0
